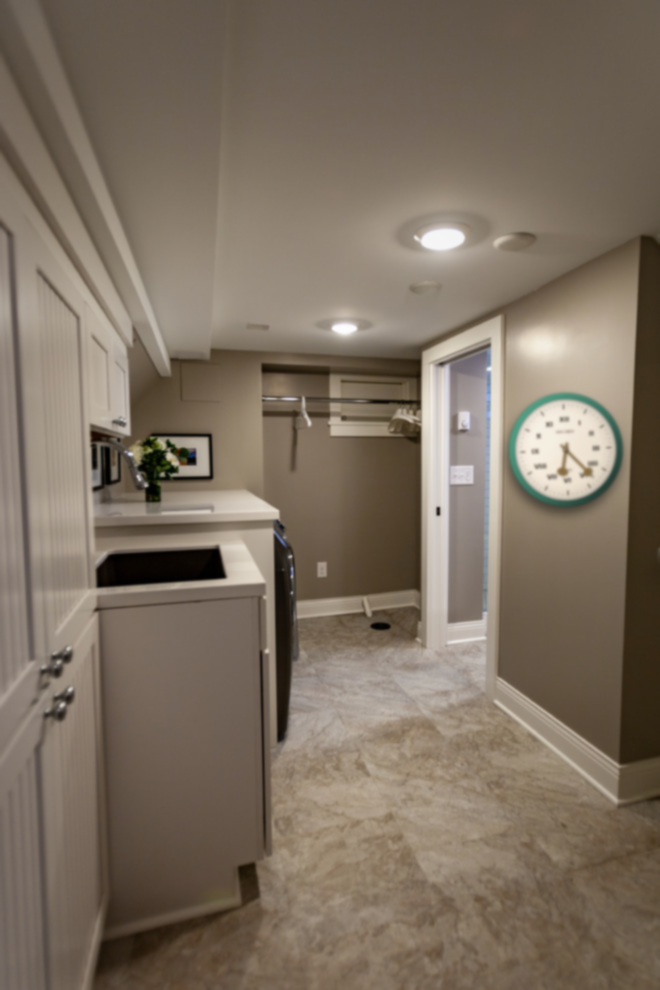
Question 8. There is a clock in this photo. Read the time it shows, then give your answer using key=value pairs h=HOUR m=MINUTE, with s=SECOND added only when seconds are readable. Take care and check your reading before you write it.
h=6 m=23
